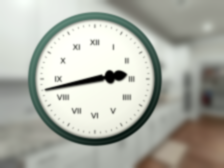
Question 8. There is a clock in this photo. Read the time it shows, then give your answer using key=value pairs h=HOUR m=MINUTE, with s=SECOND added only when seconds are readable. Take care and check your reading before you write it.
h=2 m=43
